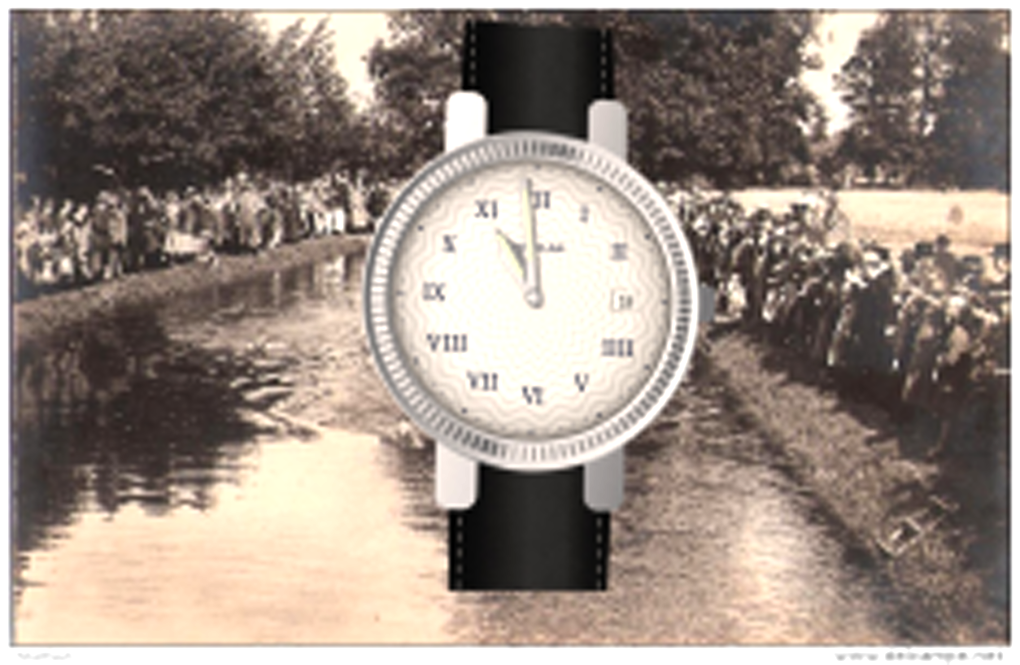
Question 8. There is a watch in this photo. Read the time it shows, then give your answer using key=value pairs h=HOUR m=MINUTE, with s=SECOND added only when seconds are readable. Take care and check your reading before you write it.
h=10 m=59
